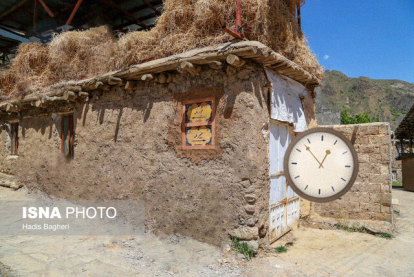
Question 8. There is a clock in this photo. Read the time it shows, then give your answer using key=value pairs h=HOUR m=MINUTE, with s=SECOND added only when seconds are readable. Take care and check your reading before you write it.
h=12 m=53
